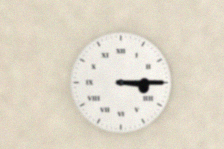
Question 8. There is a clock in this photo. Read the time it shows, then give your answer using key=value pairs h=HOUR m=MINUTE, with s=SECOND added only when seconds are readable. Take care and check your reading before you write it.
h=3 m=15
